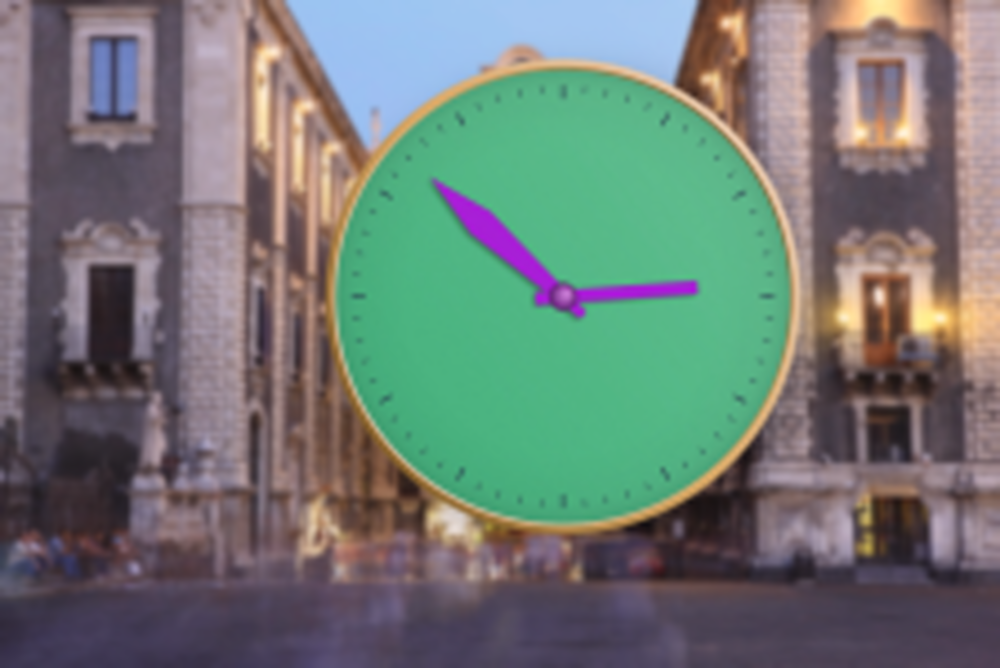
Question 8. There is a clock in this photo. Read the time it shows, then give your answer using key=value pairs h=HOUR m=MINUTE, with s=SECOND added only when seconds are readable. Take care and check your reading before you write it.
h=2 m=52
